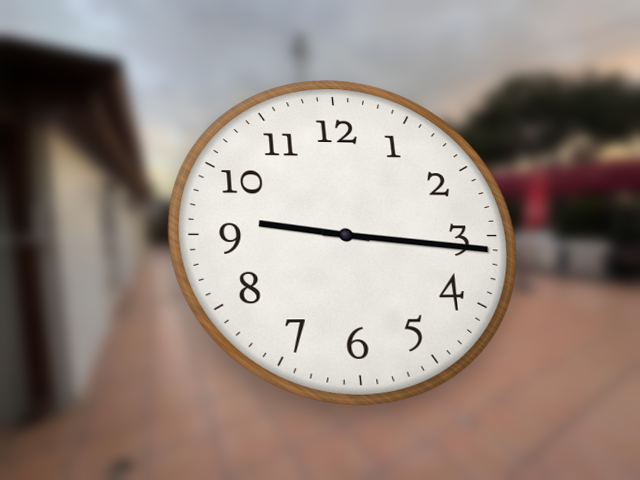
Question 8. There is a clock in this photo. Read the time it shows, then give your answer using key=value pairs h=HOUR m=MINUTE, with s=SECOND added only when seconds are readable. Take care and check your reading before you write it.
h=9 m=16
